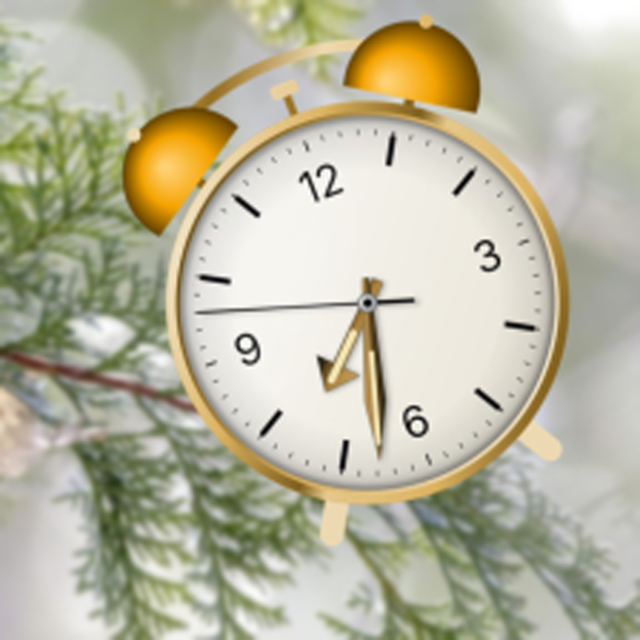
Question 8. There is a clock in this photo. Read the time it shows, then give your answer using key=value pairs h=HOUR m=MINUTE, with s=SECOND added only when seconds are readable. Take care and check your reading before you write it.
h=7 m=32 s=48
